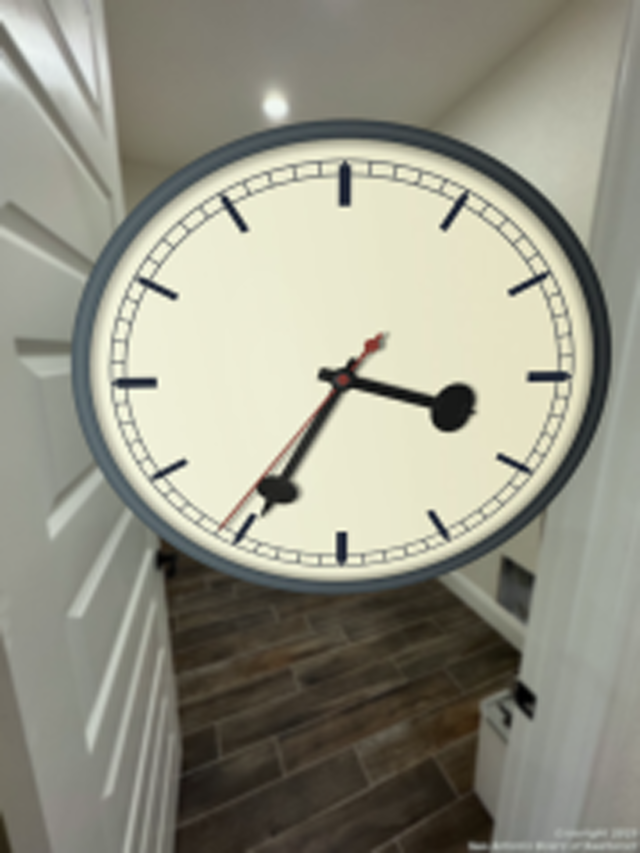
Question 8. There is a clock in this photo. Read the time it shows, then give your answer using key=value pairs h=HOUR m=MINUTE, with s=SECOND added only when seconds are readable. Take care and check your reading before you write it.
h=3 m=34 s=36
